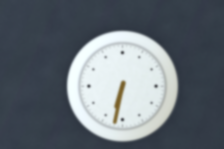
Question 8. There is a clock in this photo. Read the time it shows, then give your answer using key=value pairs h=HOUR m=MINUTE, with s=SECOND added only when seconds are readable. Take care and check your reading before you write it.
h=6 m=32
